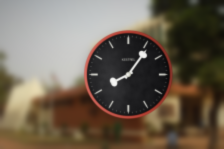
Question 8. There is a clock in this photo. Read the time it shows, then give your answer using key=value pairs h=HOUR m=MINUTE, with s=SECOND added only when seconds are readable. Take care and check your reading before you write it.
h=8 m=6
